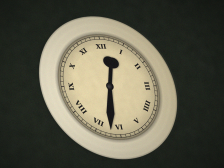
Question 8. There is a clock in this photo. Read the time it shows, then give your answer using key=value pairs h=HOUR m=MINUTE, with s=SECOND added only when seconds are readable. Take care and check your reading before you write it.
h=12 m=32
